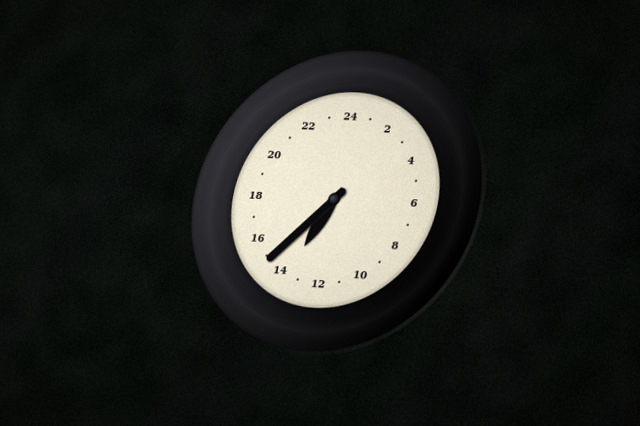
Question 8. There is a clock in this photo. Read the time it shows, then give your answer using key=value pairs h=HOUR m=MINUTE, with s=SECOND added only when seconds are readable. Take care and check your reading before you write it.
h=13 m=37
